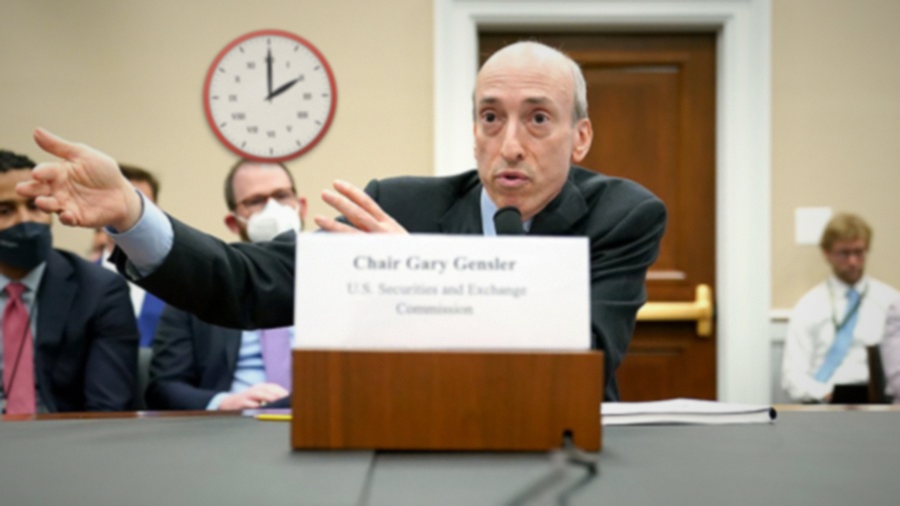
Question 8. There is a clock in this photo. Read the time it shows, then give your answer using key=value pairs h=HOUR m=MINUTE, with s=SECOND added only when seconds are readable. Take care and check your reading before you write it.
h=2 m=0
